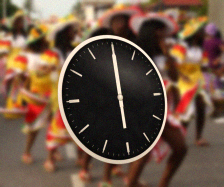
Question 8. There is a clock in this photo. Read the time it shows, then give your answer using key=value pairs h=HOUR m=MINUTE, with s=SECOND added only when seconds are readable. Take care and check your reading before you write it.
h=6 m=0
